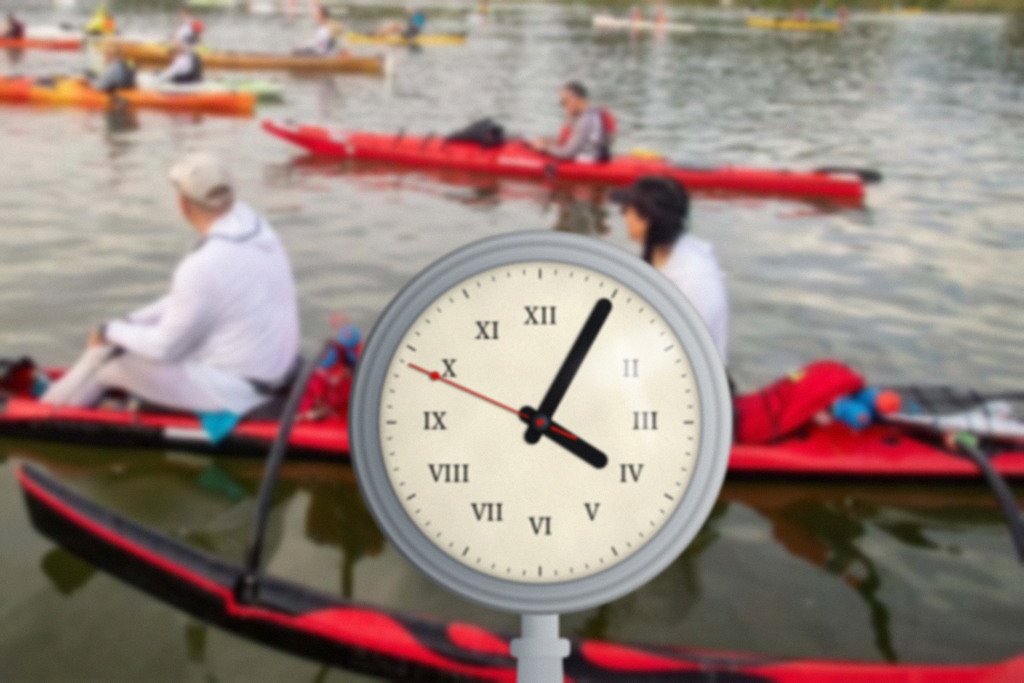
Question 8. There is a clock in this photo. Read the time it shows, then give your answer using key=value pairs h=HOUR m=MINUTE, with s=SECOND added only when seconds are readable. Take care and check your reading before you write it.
h=4 m=4 s=49
